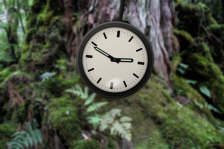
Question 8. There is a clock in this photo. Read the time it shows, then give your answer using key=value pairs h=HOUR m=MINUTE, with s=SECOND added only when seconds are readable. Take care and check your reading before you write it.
h=2 m=49
